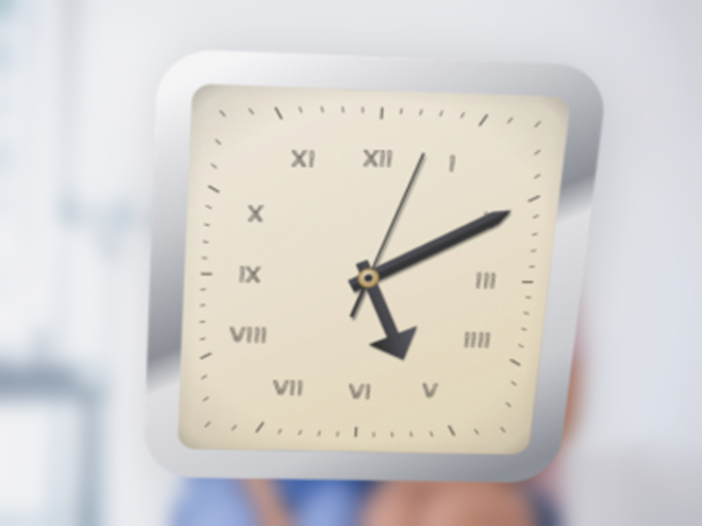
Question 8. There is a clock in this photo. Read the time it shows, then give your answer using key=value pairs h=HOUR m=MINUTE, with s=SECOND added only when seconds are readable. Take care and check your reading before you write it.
h=5 m=10 s=3
